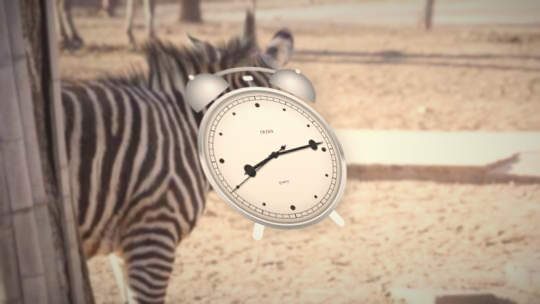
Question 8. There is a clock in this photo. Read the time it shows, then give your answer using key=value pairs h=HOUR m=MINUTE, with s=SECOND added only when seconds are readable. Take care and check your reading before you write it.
h=8 m=13 s=40
